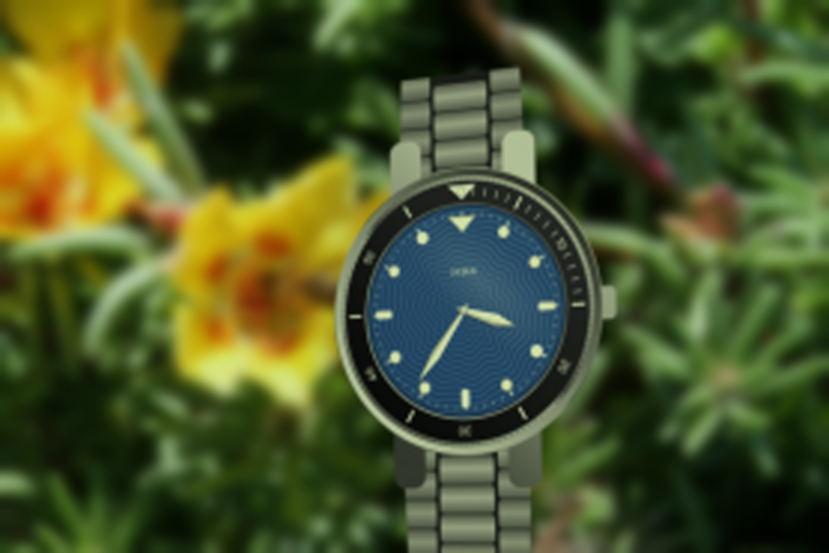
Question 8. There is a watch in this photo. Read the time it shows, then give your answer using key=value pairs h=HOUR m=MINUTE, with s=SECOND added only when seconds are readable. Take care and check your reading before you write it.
h=3 m=36
